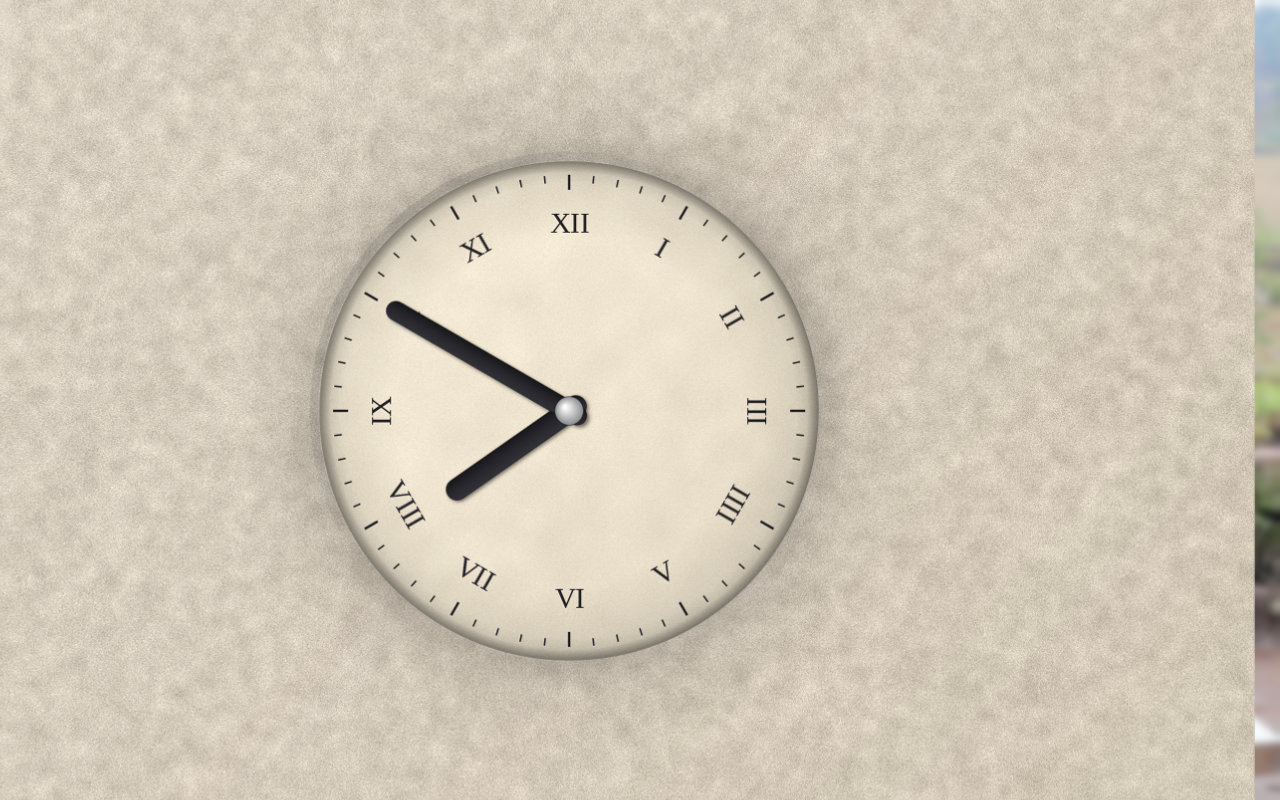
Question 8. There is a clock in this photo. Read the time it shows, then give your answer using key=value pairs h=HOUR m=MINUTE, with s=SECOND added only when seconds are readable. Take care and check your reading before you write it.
h=7 m=50
